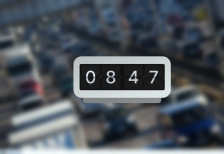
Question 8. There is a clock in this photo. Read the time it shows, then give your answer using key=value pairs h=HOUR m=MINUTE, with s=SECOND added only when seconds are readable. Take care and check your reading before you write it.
h=8 m=47
